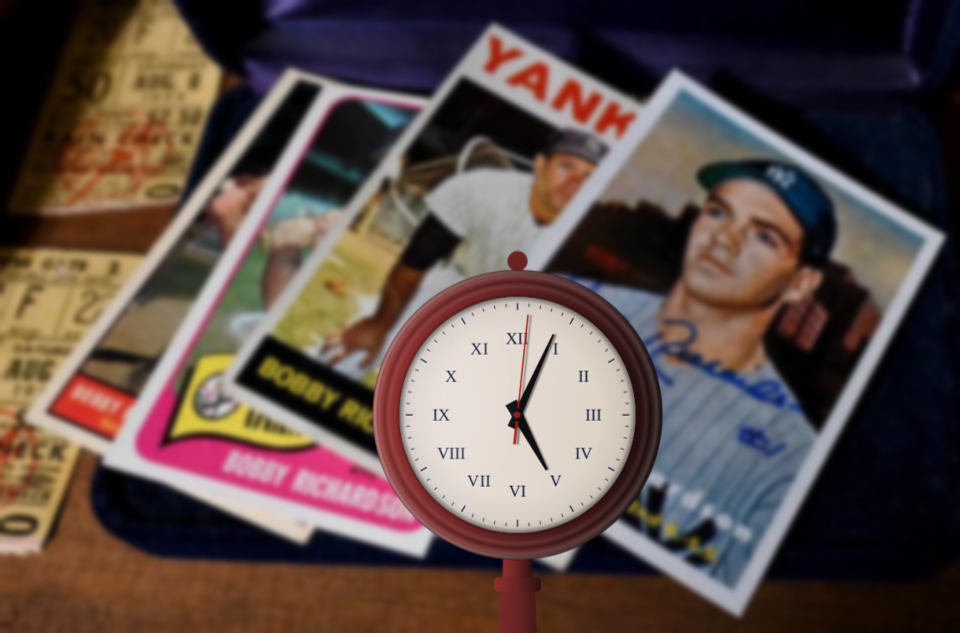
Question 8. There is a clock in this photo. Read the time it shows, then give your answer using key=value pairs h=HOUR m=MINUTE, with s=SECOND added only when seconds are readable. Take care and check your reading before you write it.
h=5 m=4 s=1
